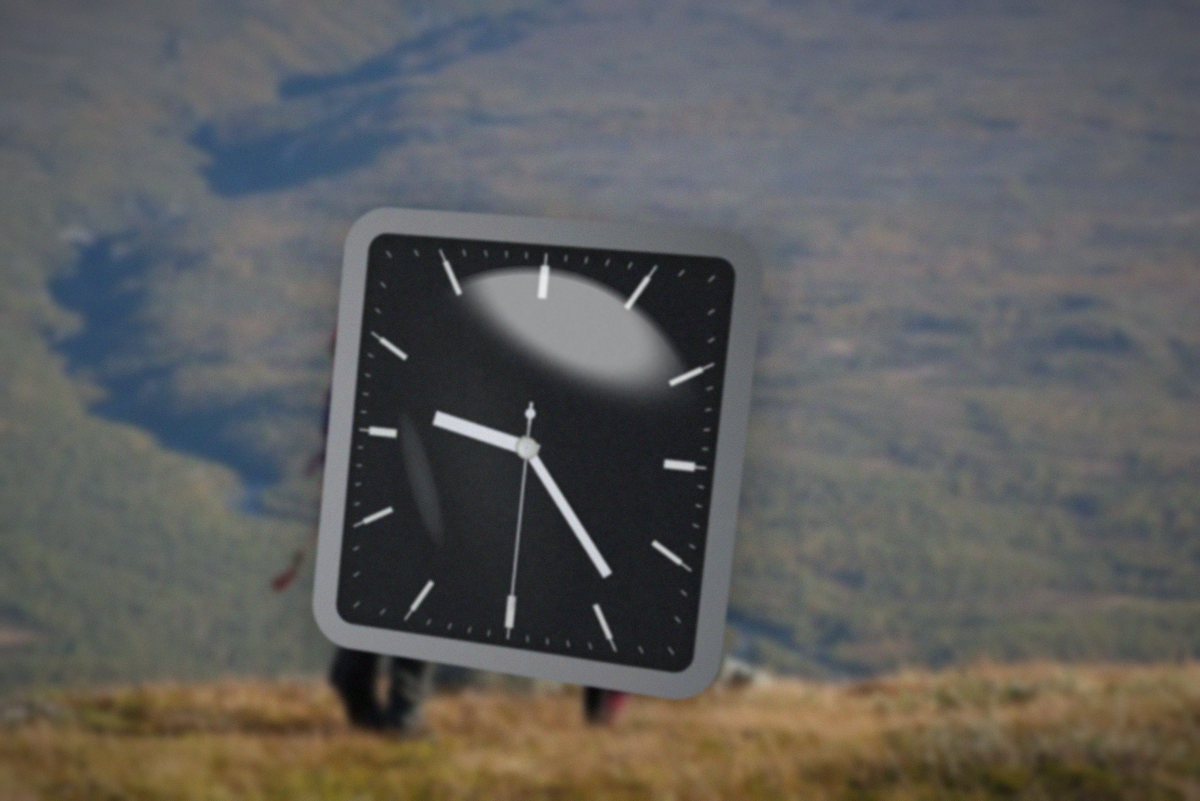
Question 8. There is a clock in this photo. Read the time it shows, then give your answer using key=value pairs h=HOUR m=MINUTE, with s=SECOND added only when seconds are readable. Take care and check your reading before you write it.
h=9 m=23 s=30
